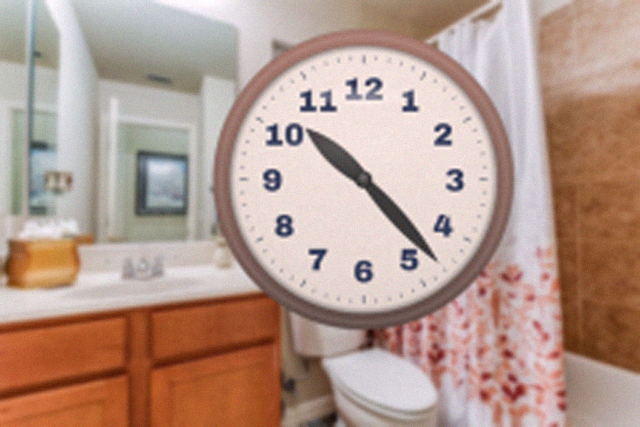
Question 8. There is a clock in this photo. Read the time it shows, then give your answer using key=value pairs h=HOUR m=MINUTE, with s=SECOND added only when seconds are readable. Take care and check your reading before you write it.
h=10 m=23
